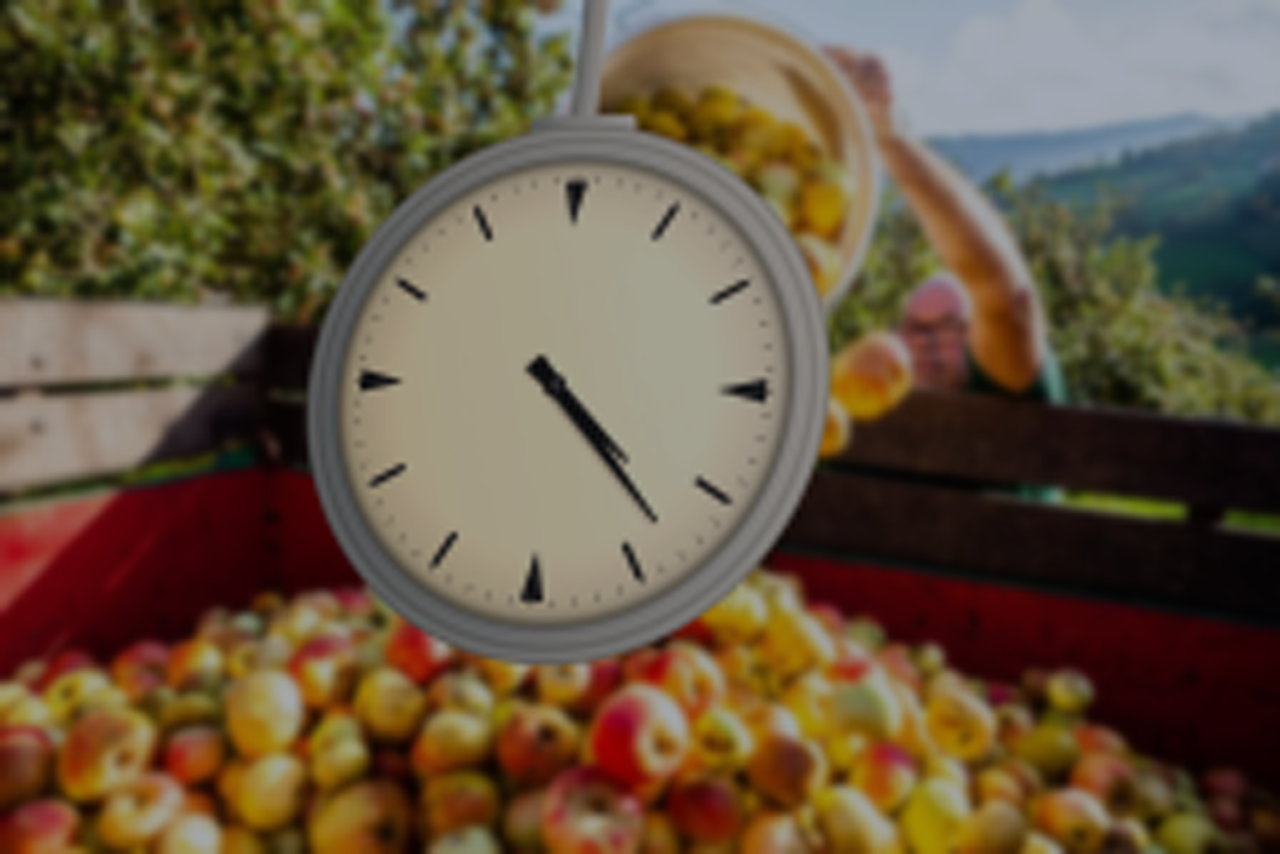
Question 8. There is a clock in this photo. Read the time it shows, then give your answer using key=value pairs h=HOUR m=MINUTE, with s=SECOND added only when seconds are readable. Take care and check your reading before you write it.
h=4 m=23
